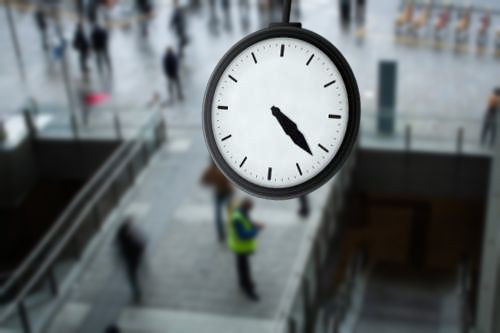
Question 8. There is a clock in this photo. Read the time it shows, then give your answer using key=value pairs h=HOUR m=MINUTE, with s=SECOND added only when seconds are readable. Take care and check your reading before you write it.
h=4 m=22
